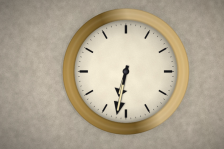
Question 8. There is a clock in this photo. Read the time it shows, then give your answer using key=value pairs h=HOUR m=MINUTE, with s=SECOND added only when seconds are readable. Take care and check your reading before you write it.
h=6 m=32
